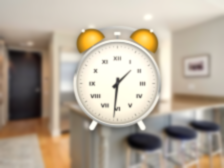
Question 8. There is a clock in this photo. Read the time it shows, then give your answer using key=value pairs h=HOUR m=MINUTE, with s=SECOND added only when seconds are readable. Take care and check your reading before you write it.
h=1 m=31
